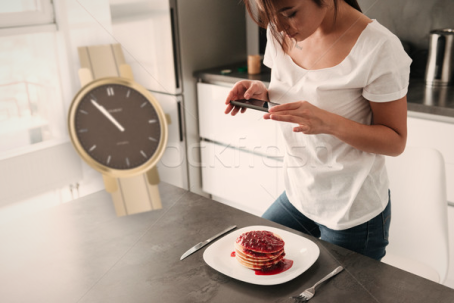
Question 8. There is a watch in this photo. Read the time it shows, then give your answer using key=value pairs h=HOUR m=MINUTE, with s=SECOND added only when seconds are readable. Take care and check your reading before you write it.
h=10 m=54
